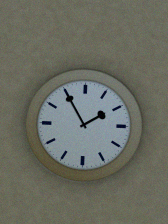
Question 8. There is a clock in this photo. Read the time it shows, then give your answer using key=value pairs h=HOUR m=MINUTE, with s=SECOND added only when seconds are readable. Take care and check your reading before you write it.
h=1 m=55
